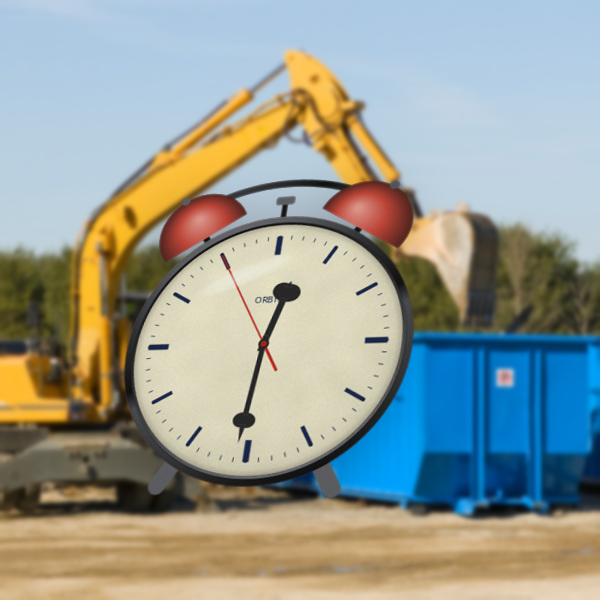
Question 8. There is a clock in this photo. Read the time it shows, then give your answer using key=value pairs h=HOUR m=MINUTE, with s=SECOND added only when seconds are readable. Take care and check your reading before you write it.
h=12 m=30 s=55
